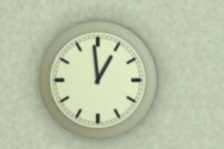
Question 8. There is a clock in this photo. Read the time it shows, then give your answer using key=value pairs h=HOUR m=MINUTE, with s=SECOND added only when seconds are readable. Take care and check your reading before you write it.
h=12 m=59
